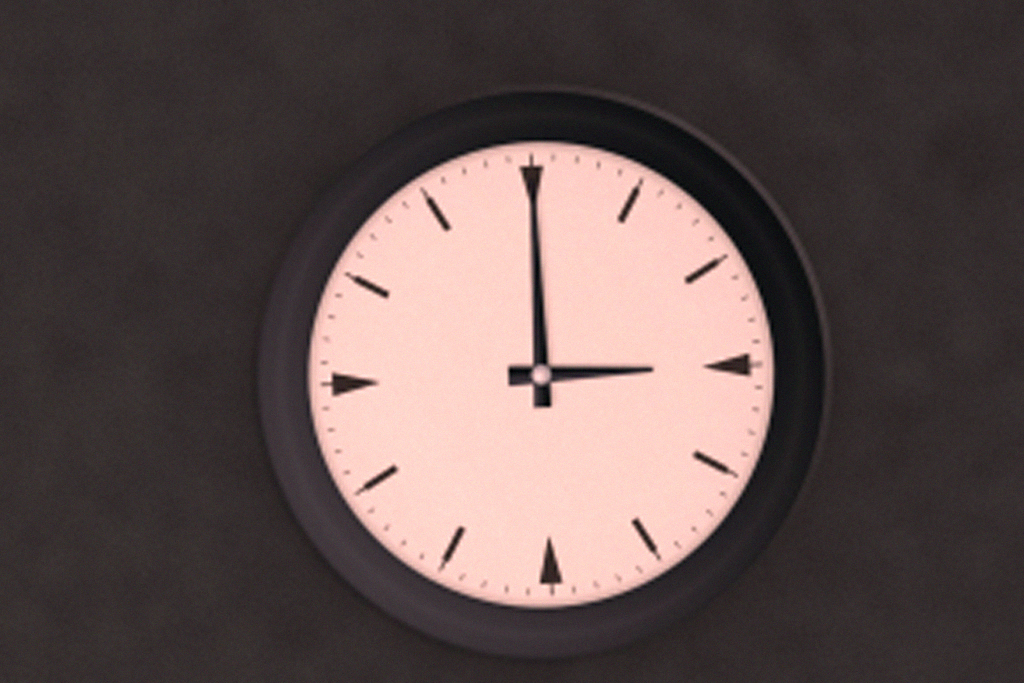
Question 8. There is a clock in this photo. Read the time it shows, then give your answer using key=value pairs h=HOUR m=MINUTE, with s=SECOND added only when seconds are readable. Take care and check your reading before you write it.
h=3 m=0
